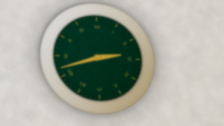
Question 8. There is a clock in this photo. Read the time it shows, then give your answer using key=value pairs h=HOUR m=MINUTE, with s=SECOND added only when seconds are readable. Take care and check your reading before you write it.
h=2 m=42
